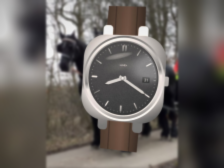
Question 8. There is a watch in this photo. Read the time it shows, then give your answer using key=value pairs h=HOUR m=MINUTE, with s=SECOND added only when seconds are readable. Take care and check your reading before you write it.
h=8 m=20
